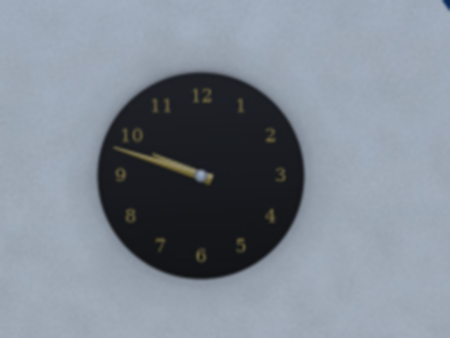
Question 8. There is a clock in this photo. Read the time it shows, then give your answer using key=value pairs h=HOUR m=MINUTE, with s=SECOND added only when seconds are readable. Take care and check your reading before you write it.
h=9 m=48
